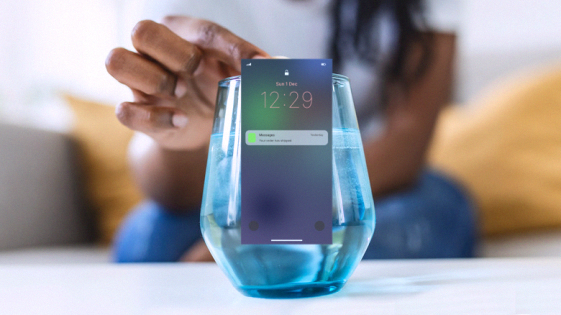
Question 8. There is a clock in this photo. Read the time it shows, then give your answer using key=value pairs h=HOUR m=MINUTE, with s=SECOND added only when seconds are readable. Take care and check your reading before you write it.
h=12 m=29
